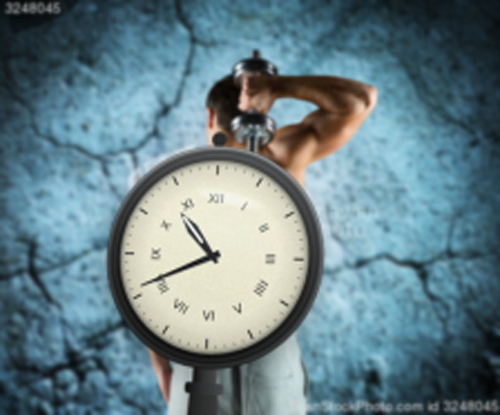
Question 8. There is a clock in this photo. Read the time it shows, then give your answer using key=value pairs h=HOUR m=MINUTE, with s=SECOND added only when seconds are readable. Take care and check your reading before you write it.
h=10 m=41
